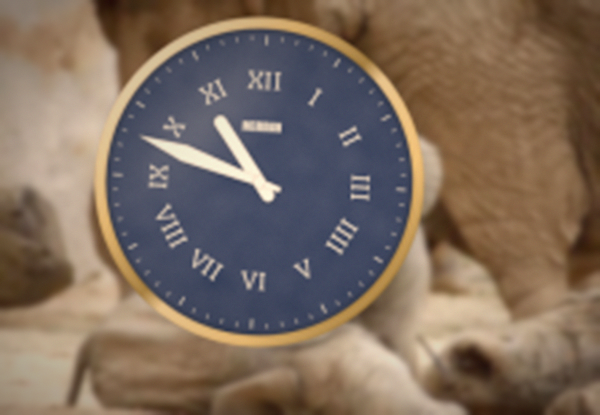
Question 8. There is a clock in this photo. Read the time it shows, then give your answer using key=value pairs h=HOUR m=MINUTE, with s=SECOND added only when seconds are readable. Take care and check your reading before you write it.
h=10 m=48
